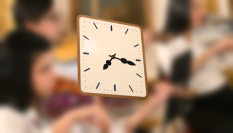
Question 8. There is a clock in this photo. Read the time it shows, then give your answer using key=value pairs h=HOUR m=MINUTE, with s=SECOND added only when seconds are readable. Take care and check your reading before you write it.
h=7 m=17
